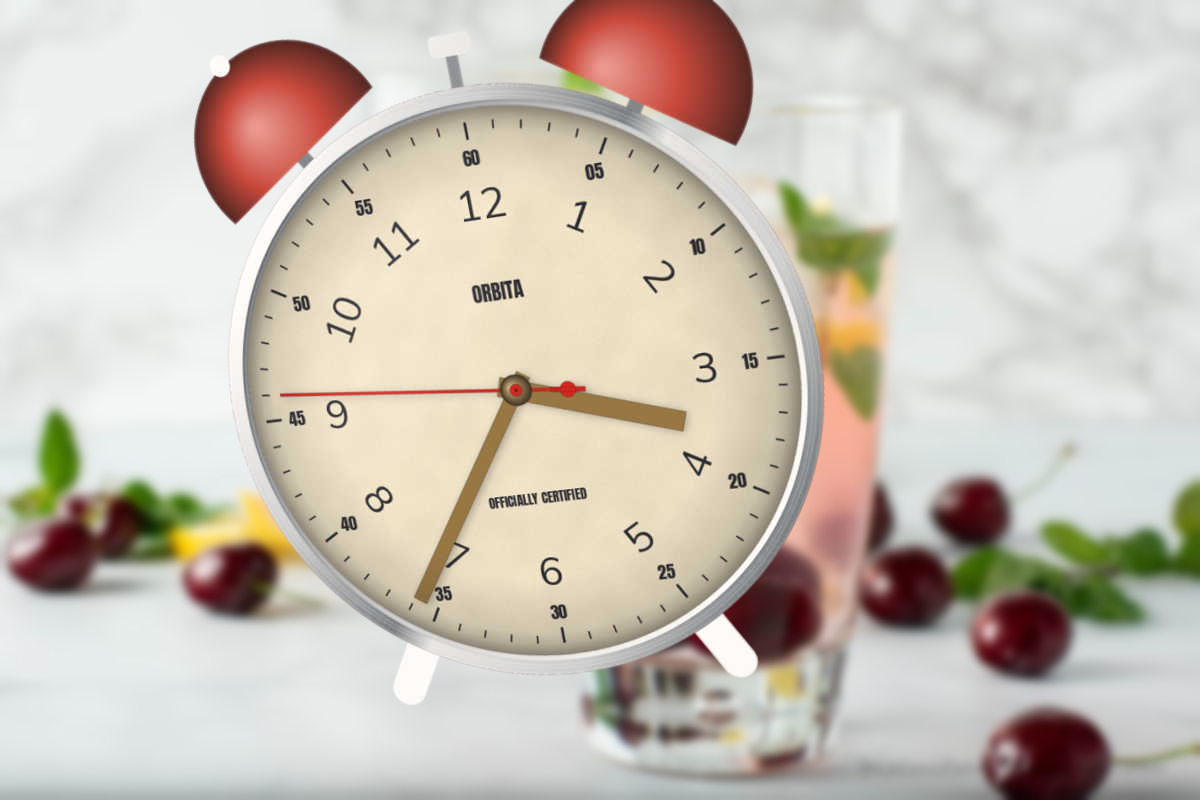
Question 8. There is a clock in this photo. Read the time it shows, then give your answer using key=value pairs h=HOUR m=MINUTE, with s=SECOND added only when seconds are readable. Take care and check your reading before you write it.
h=3 m=35 s=46
